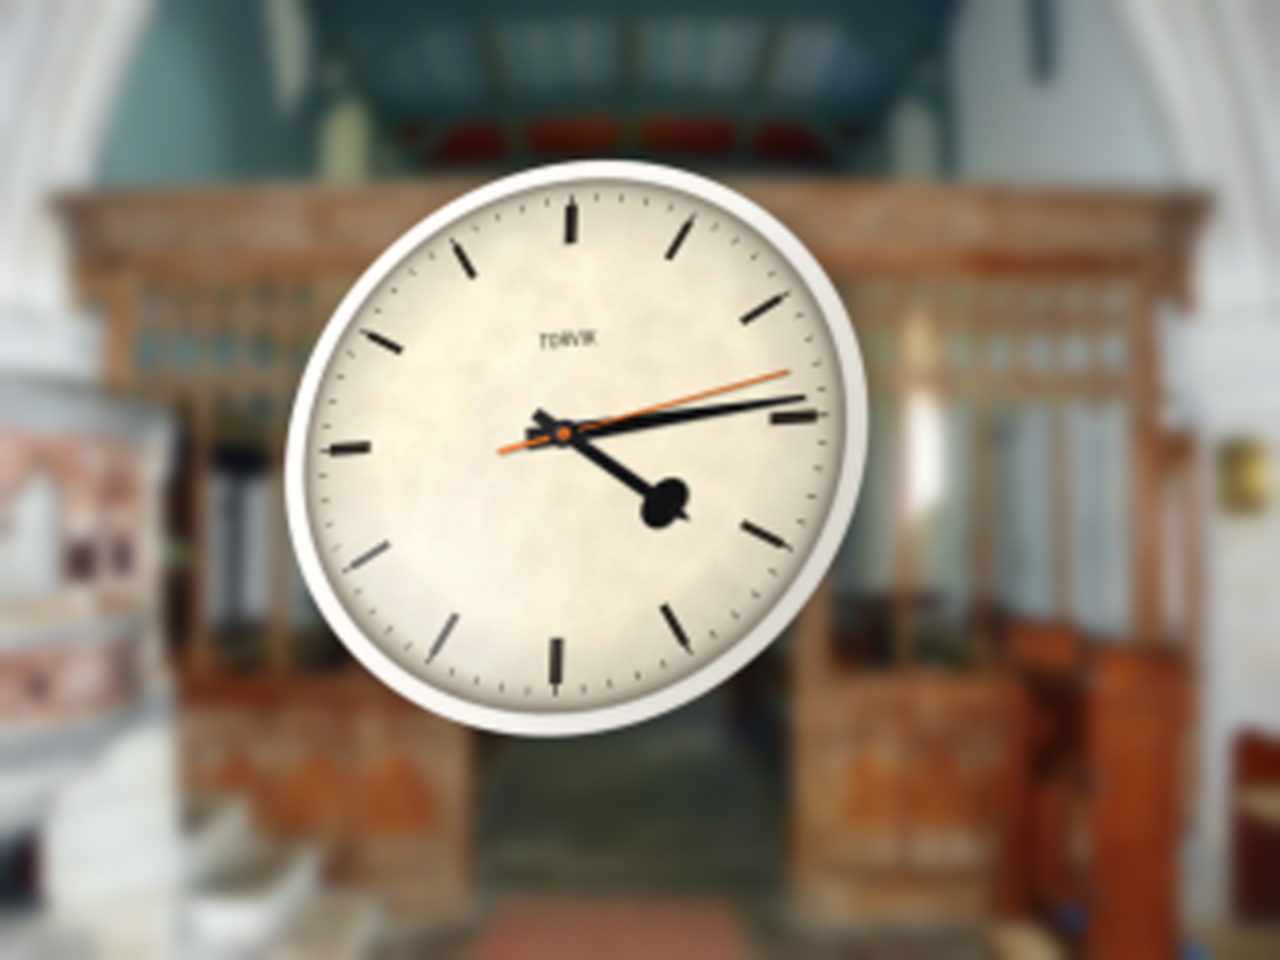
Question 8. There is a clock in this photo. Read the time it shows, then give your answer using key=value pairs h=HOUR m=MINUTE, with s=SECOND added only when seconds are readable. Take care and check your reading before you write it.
h=4 m=14 s=13
